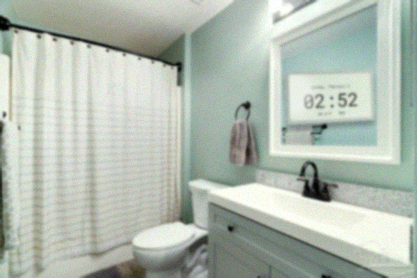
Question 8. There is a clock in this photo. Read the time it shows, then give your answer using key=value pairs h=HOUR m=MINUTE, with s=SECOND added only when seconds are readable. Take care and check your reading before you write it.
h=2 m=52
